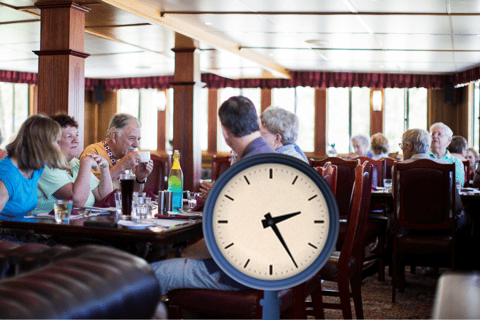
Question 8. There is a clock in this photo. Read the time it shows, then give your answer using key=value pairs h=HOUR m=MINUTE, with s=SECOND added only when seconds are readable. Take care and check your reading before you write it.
h=2 m=25
